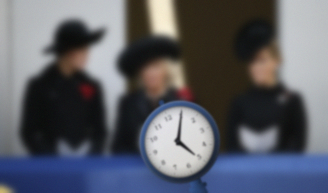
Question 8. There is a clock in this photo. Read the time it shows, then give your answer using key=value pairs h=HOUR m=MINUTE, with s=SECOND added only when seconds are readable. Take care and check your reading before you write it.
h=5 m=5
